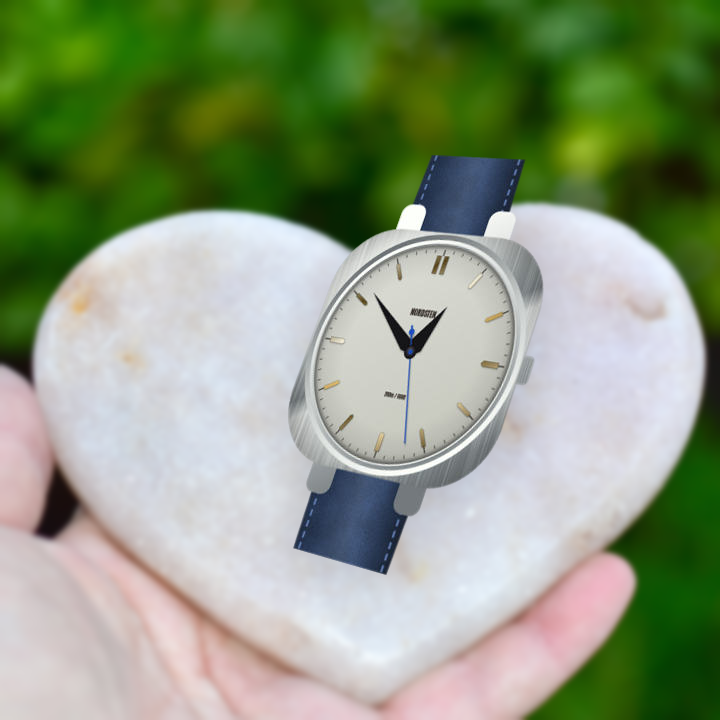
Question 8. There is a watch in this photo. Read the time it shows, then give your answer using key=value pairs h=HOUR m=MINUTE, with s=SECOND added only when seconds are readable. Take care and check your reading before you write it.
h=12 m=51 s=27
